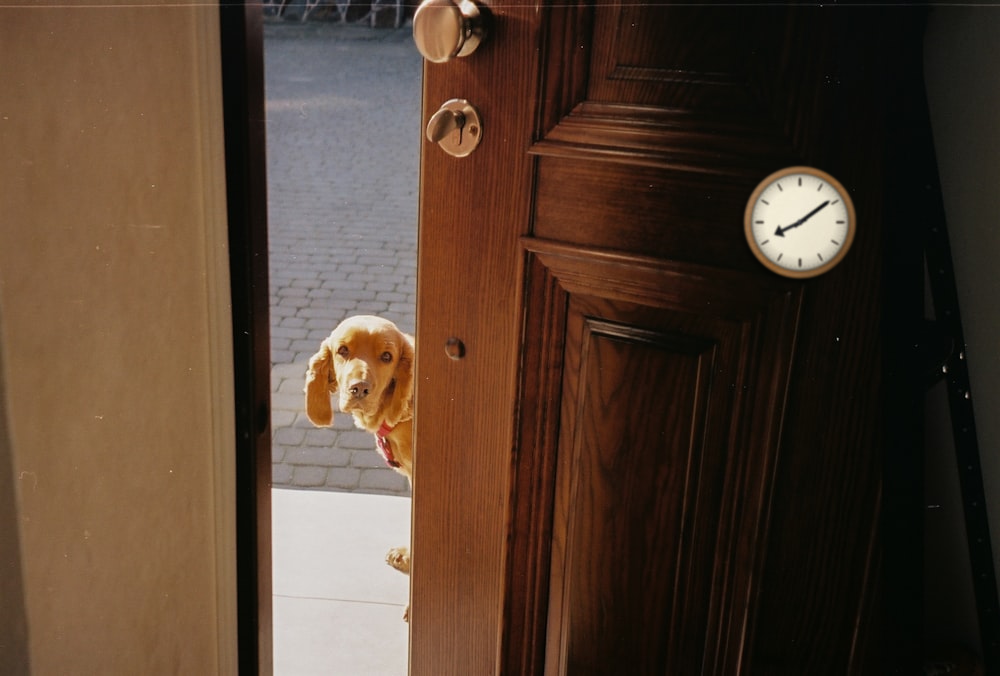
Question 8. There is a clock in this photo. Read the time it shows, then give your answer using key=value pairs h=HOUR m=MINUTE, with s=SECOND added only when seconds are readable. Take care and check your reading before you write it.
h=8 m=9
